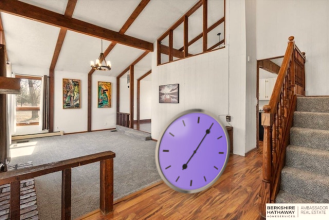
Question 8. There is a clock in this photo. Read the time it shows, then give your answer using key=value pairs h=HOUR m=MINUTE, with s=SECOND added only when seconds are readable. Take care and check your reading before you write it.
h=7 m=5
